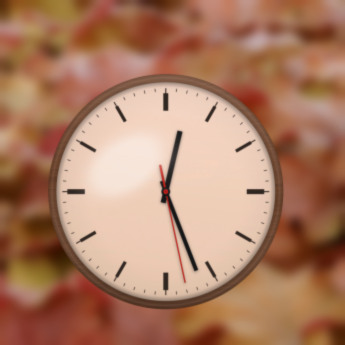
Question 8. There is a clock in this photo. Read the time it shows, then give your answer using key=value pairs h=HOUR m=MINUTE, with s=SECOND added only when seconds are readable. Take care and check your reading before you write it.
h=12 m=26 s=28
